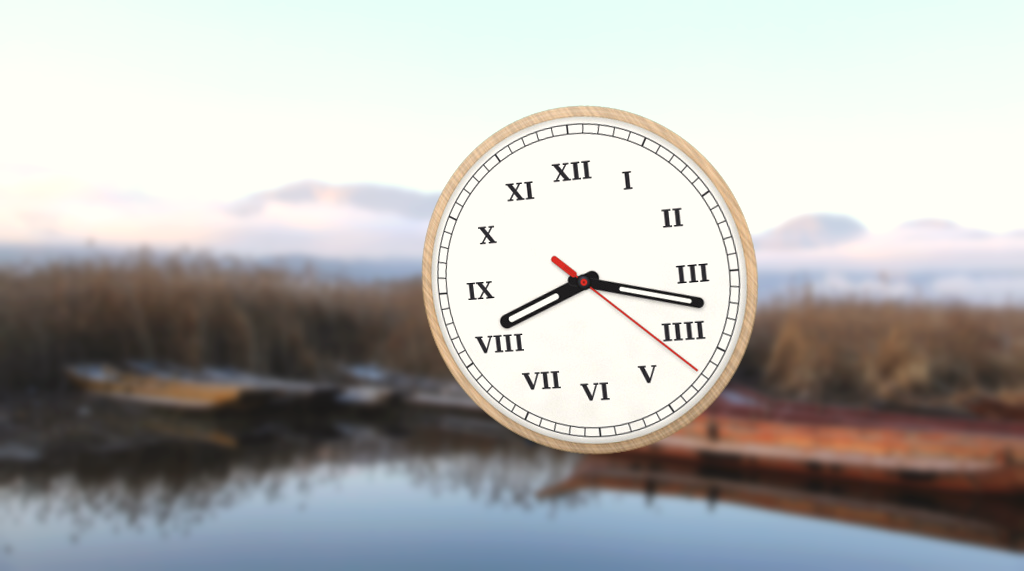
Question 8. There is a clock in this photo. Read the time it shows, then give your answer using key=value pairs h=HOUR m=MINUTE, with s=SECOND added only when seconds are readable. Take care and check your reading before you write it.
h=8 m=17 s=22
